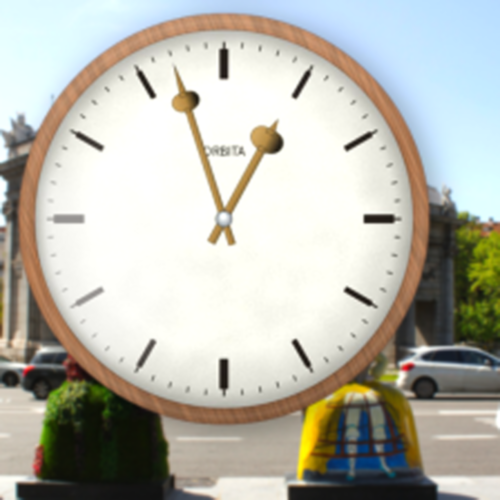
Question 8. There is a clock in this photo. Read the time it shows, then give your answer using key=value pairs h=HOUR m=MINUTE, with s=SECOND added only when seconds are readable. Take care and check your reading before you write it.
h=12 m=57
